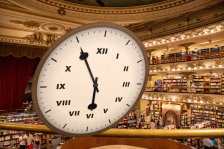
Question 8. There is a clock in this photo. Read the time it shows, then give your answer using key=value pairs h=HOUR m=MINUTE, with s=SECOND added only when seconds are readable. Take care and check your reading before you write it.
h=5 m=55
